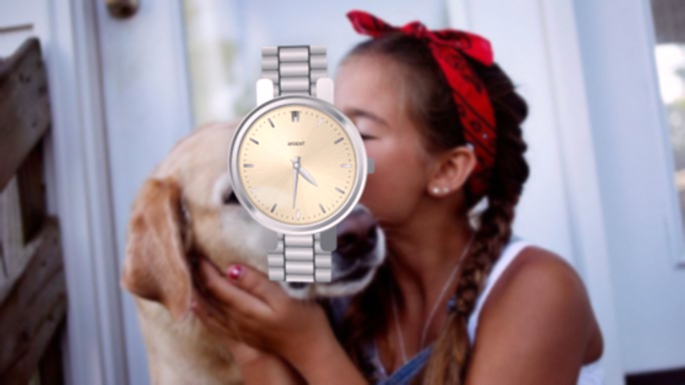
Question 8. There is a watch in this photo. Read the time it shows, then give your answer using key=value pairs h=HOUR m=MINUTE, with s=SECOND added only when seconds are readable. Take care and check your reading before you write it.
h=4 m=31
